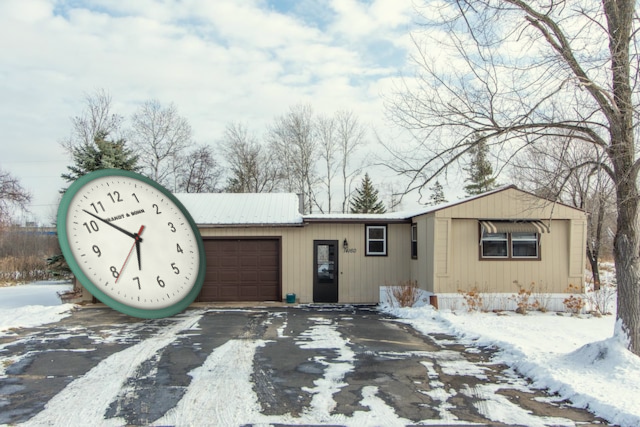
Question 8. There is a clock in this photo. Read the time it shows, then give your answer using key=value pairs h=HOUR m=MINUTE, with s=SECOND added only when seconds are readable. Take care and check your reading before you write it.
h=6 m=52 s=39
